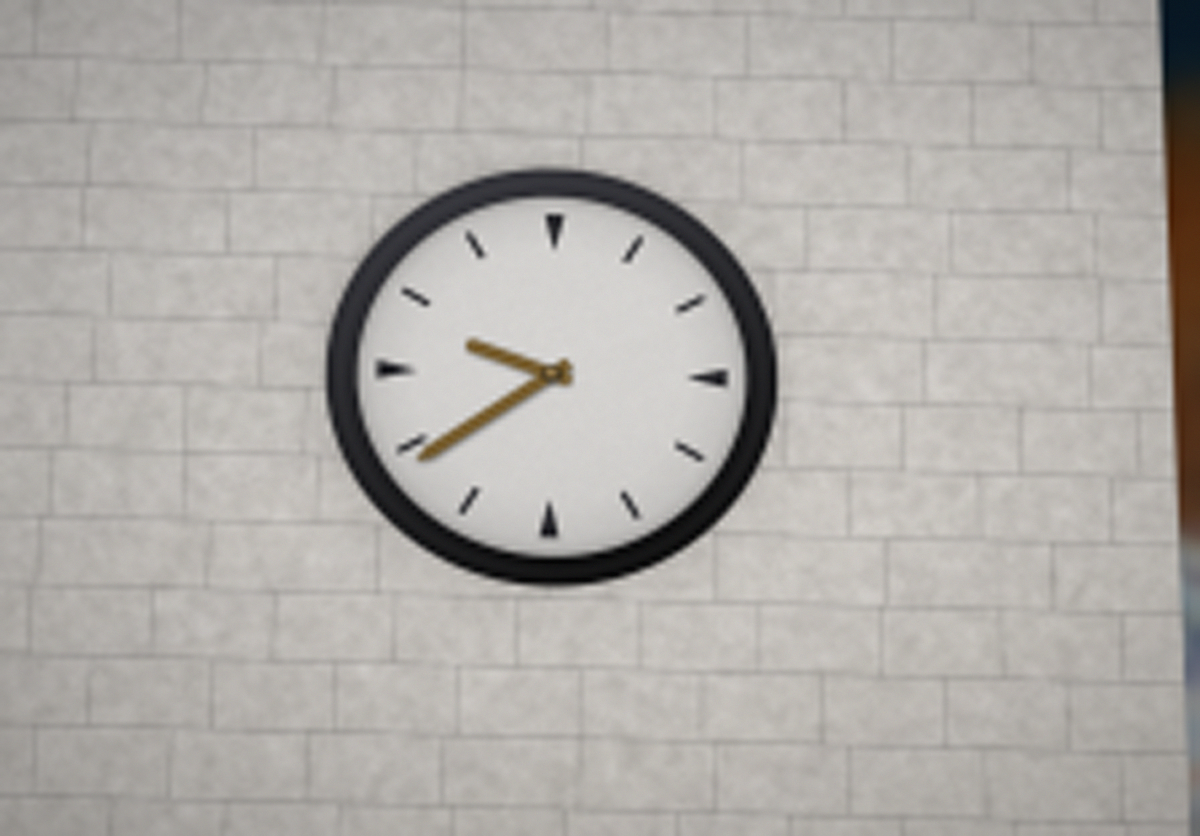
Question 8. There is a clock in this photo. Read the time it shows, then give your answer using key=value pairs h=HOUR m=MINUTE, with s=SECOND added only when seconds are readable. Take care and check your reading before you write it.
h=9 m=39
